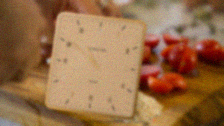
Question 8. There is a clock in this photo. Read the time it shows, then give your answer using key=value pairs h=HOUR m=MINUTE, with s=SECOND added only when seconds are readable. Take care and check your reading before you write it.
h=10 m=51
